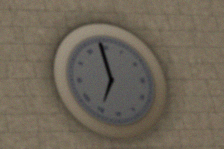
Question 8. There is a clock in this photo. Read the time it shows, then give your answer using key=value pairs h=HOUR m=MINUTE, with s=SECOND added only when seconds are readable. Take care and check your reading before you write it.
h=6 m=59
